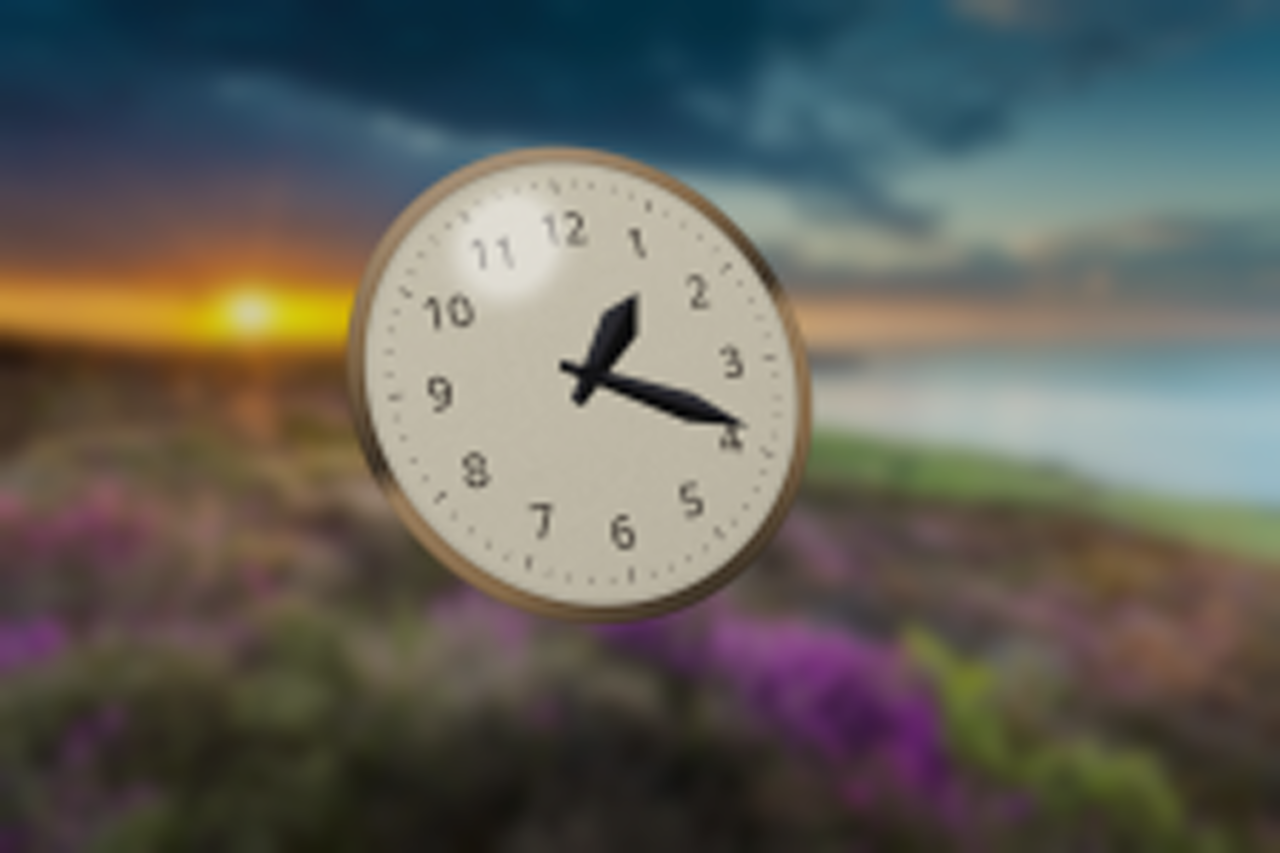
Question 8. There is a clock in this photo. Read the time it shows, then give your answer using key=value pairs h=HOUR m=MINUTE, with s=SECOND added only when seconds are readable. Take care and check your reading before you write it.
h=1 m=19
